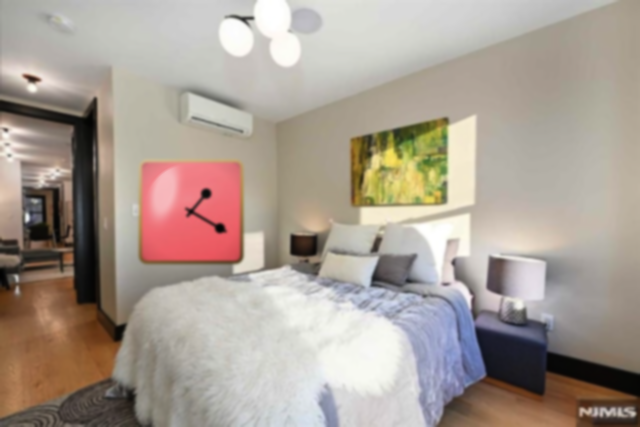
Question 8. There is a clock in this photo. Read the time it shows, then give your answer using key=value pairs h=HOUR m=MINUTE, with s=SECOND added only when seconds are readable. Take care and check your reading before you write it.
h=1 m=20
